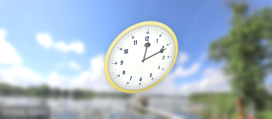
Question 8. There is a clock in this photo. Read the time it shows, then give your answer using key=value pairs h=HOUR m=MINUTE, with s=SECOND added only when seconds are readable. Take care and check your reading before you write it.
h=12 m=11
